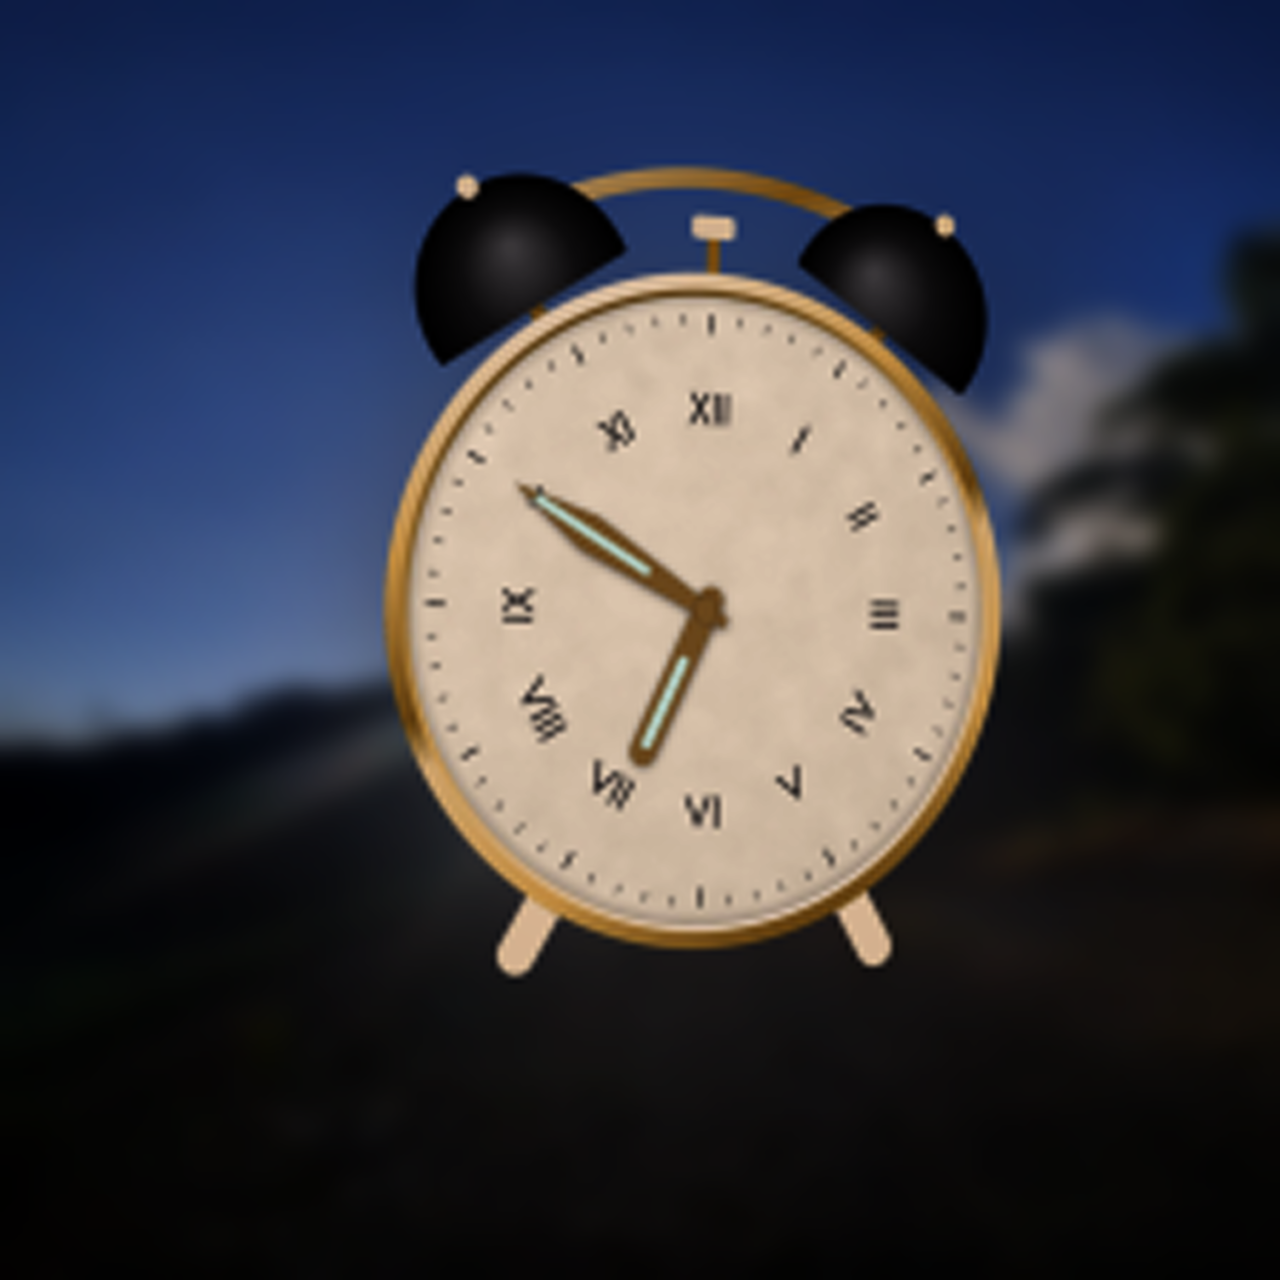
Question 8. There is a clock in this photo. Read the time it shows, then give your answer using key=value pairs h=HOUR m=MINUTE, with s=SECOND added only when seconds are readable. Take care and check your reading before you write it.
h=6 m=50
